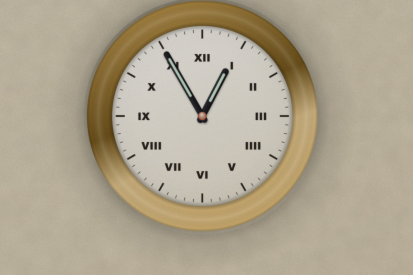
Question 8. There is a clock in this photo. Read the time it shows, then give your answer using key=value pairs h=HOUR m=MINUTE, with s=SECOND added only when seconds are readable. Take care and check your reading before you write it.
h=12 m=55
